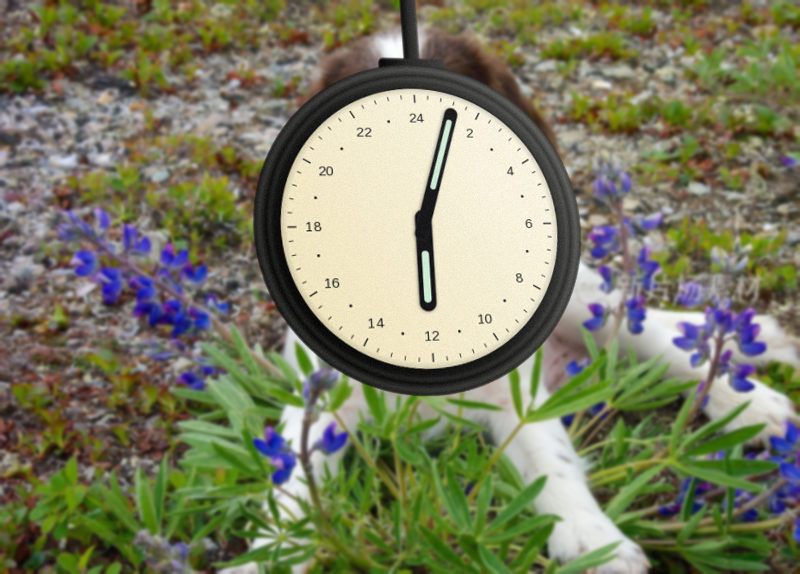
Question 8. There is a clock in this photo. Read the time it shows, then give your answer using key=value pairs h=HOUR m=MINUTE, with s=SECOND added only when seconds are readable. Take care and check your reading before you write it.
h=12 m=3
